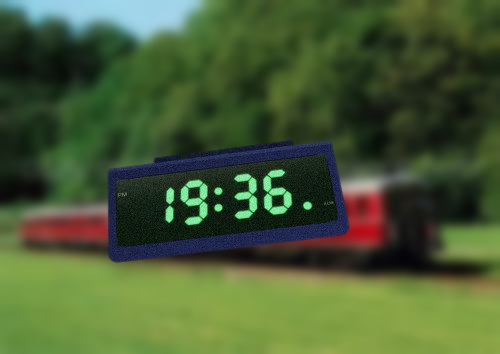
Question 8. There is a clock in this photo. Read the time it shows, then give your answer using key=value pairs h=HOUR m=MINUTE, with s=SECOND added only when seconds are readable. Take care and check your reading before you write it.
h=19 m=36
